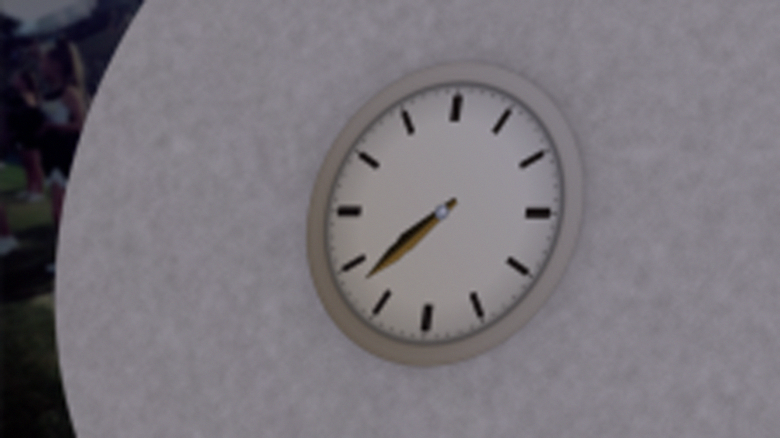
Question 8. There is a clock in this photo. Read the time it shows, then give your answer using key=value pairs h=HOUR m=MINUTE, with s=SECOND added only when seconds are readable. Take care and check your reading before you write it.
h=7 m=38
